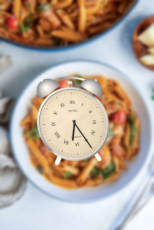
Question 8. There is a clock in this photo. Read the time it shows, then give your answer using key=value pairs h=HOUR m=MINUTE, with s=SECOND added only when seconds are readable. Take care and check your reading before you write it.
h=6 m=25
